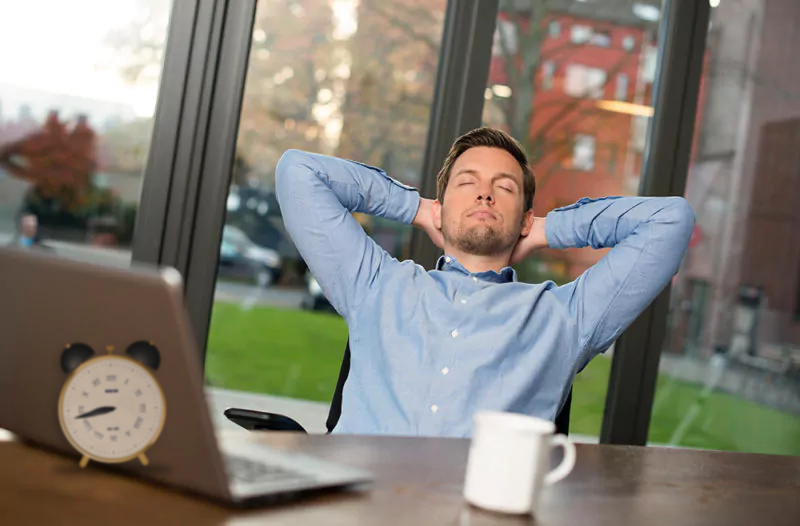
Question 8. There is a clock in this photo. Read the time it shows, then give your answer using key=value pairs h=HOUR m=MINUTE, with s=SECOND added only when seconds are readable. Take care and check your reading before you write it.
h=8 m=43
